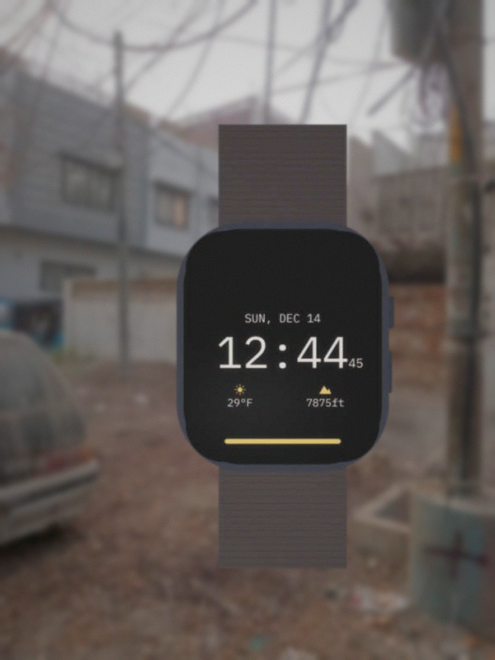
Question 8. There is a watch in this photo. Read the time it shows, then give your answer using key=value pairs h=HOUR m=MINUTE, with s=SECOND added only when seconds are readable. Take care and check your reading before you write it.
h=12 m=44 s=45
